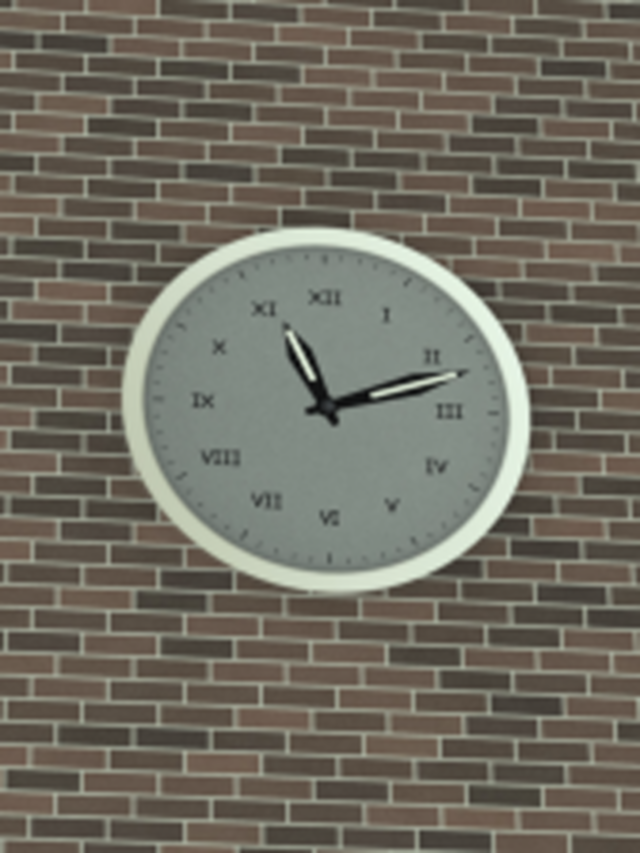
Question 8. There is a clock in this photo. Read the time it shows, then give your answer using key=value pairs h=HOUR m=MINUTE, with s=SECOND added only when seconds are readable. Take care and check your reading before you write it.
h=11 m=12
